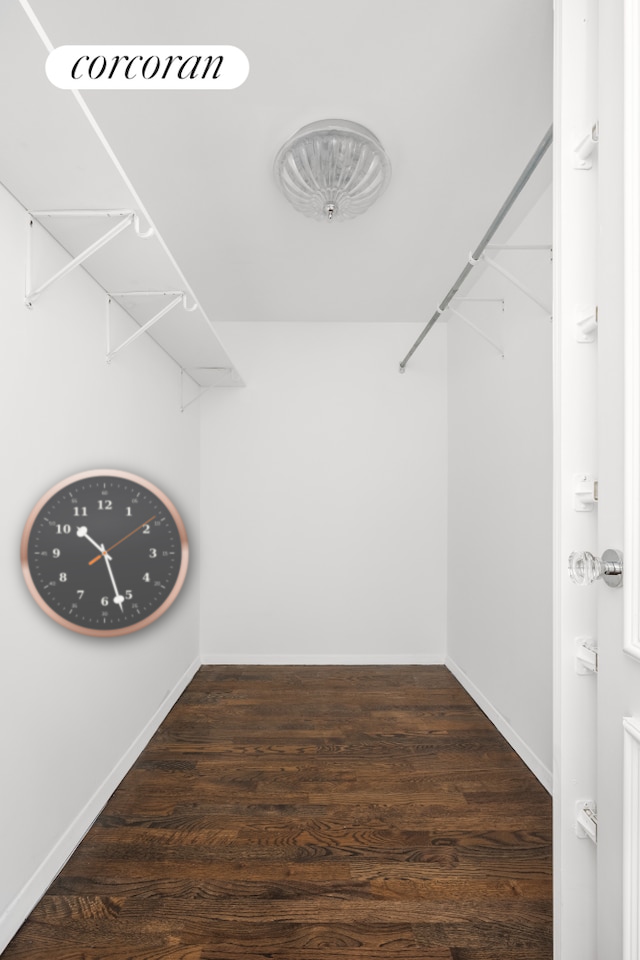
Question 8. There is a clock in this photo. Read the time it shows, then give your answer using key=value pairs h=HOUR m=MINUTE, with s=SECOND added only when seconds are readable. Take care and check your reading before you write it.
h=10 m=27 s=9
